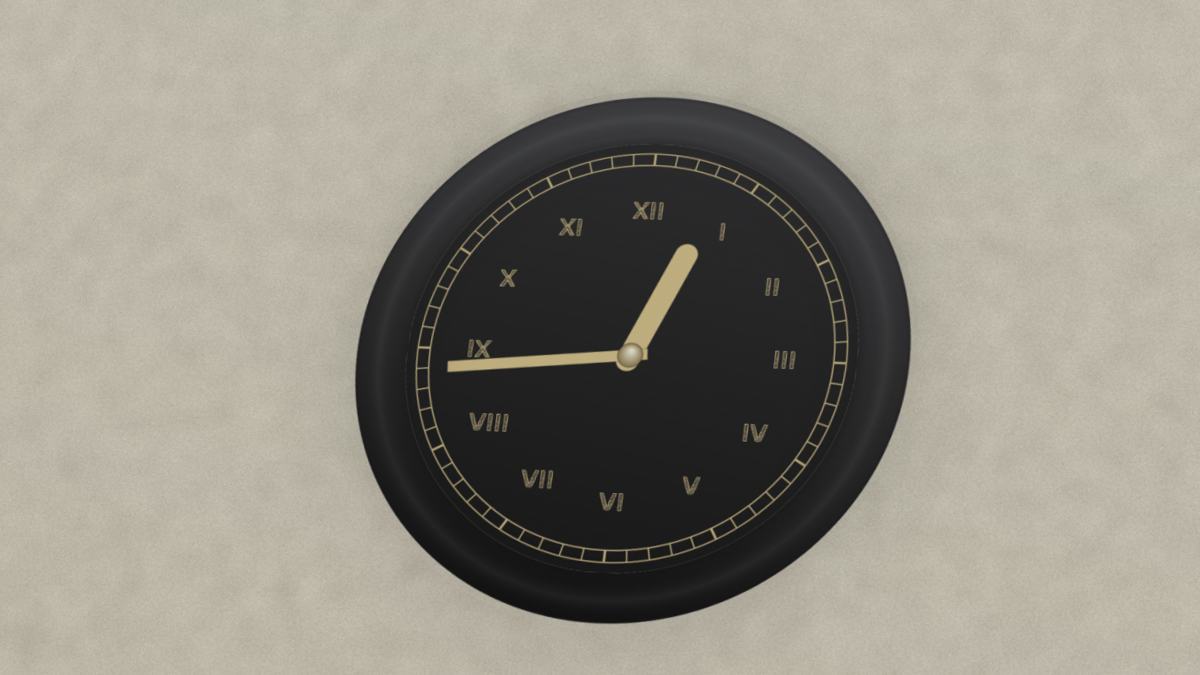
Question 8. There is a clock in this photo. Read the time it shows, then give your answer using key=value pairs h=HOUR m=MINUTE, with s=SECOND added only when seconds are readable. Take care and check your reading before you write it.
h=12 m=44
